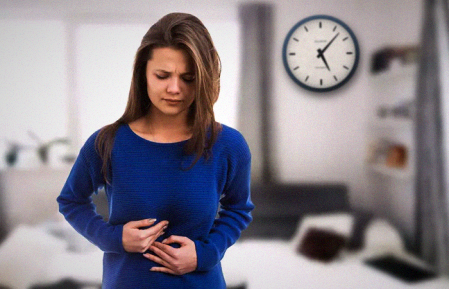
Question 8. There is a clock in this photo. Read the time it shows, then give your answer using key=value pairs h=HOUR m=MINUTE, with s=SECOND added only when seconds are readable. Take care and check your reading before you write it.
h=5 m=7
